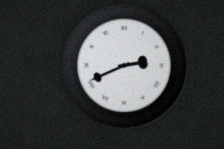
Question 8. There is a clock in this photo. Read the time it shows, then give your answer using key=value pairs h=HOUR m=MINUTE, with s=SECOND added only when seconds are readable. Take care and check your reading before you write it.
h=2 m=41
